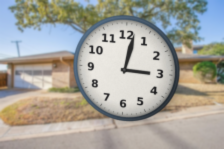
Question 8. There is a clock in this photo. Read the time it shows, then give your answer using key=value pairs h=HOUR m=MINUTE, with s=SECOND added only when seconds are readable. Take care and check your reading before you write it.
h=3 m=2
